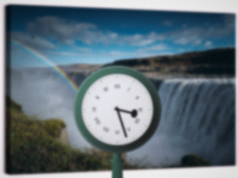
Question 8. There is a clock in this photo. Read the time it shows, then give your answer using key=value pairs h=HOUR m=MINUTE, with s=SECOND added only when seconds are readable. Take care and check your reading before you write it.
h=3 m=27
